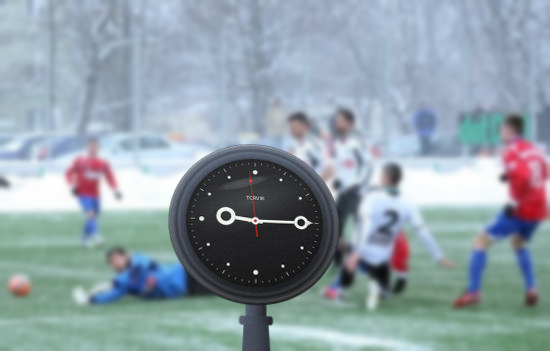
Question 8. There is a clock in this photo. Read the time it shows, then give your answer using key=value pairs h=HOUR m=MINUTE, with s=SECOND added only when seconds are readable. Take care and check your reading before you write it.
h=9 m=14 s=59
